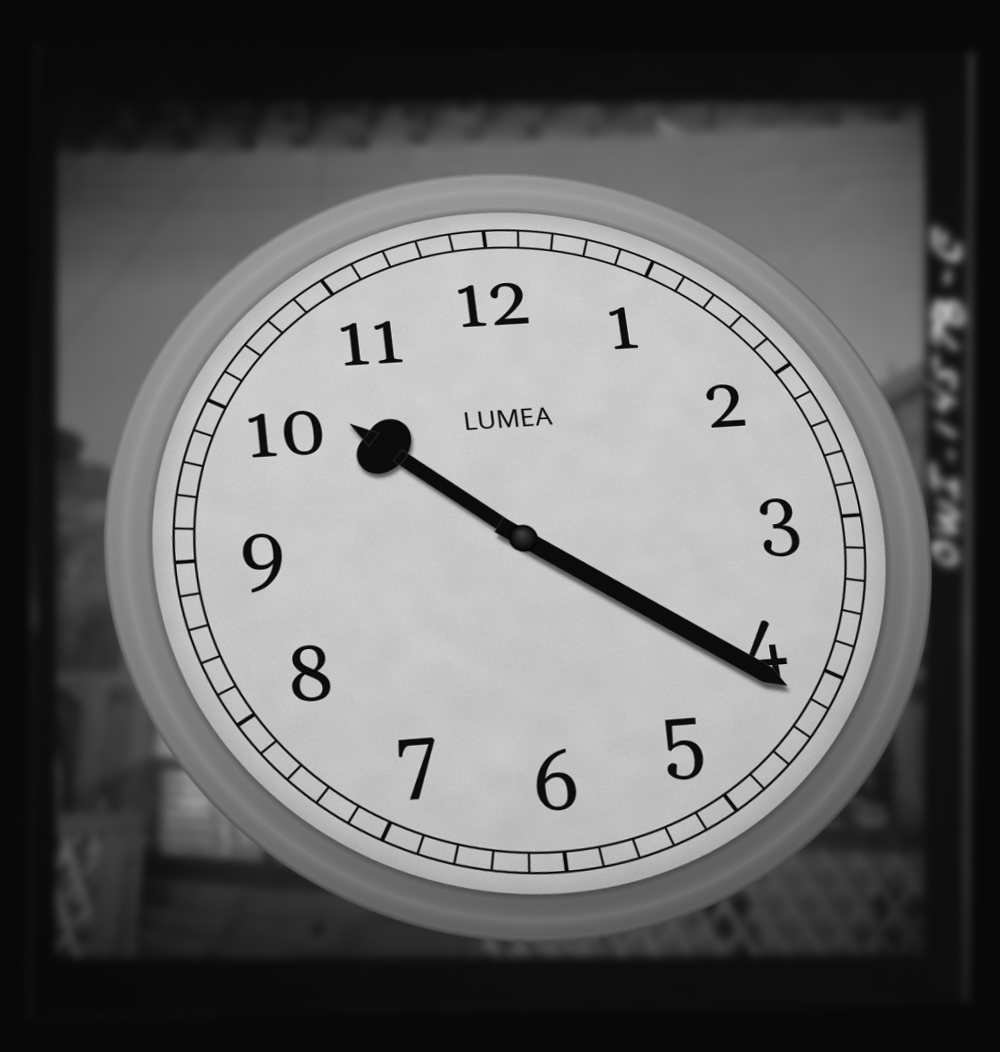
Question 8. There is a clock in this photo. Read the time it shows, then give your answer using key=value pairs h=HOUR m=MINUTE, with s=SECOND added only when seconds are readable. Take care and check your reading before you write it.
h=10 m=21
